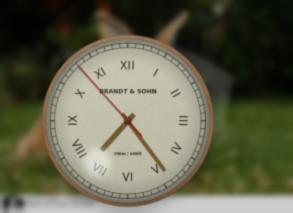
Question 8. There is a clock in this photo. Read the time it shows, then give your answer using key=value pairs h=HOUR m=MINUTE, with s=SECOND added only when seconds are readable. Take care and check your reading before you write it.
h=7 m=23 s=53
